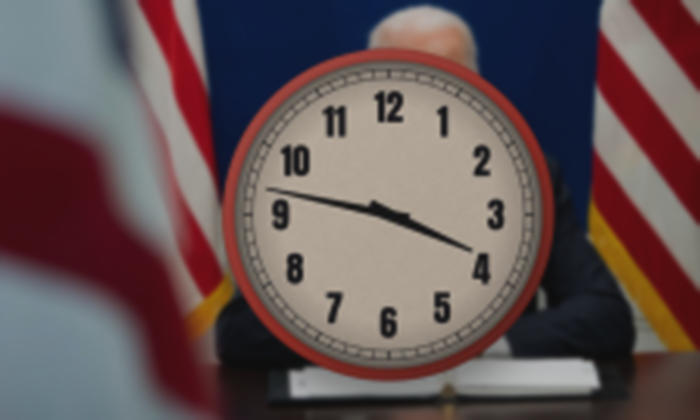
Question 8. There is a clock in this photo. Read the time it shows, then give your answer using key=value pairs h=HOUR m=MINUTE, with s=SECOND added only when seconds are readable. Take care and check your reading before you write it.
h=3 m=47
